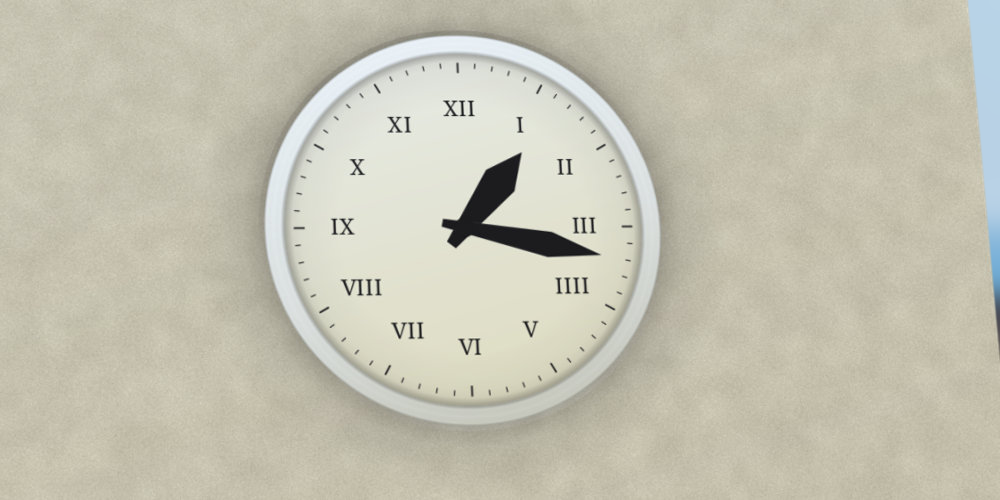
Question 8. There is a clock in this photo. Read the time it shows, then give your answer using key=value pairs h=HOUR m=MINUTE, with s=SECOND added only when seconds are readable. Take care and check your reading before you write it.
h=1 m=17
